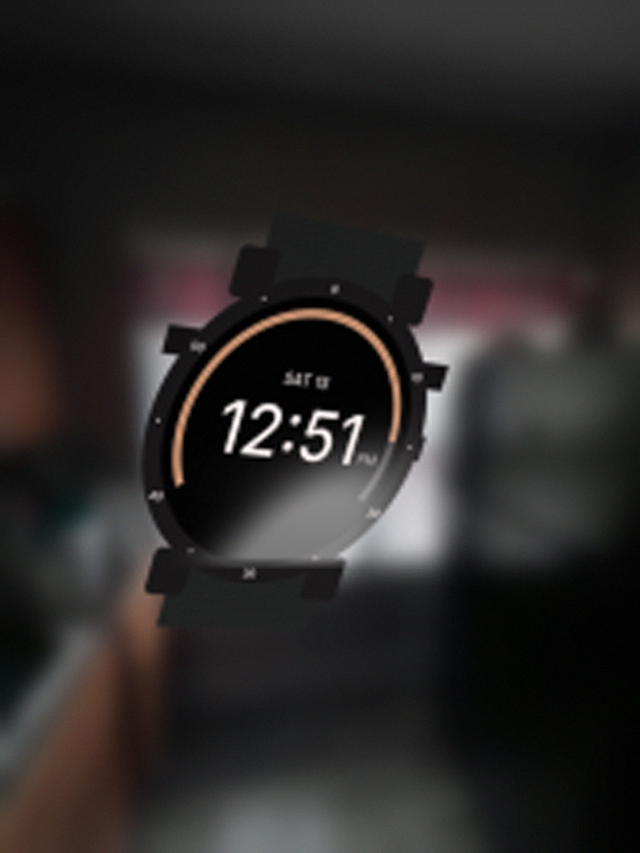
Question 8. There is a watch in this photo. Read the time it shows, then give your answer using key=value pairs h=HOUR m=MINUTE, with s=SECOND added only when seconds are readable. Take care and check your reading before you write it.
h=12 m=51
